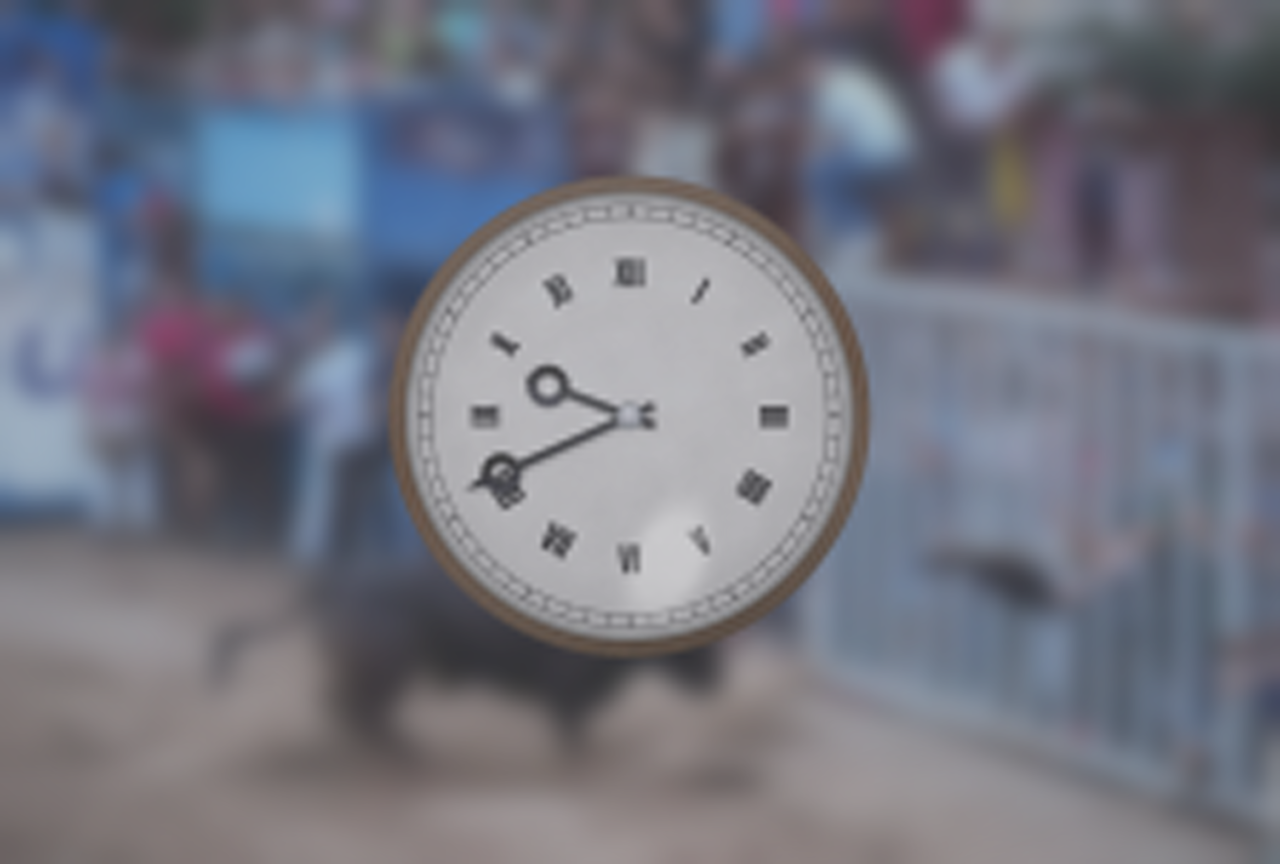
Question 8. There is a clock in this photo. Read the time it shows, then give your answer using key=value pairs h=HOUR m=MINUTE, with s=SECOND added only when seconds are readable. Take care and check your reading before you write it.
h=9 m=41
